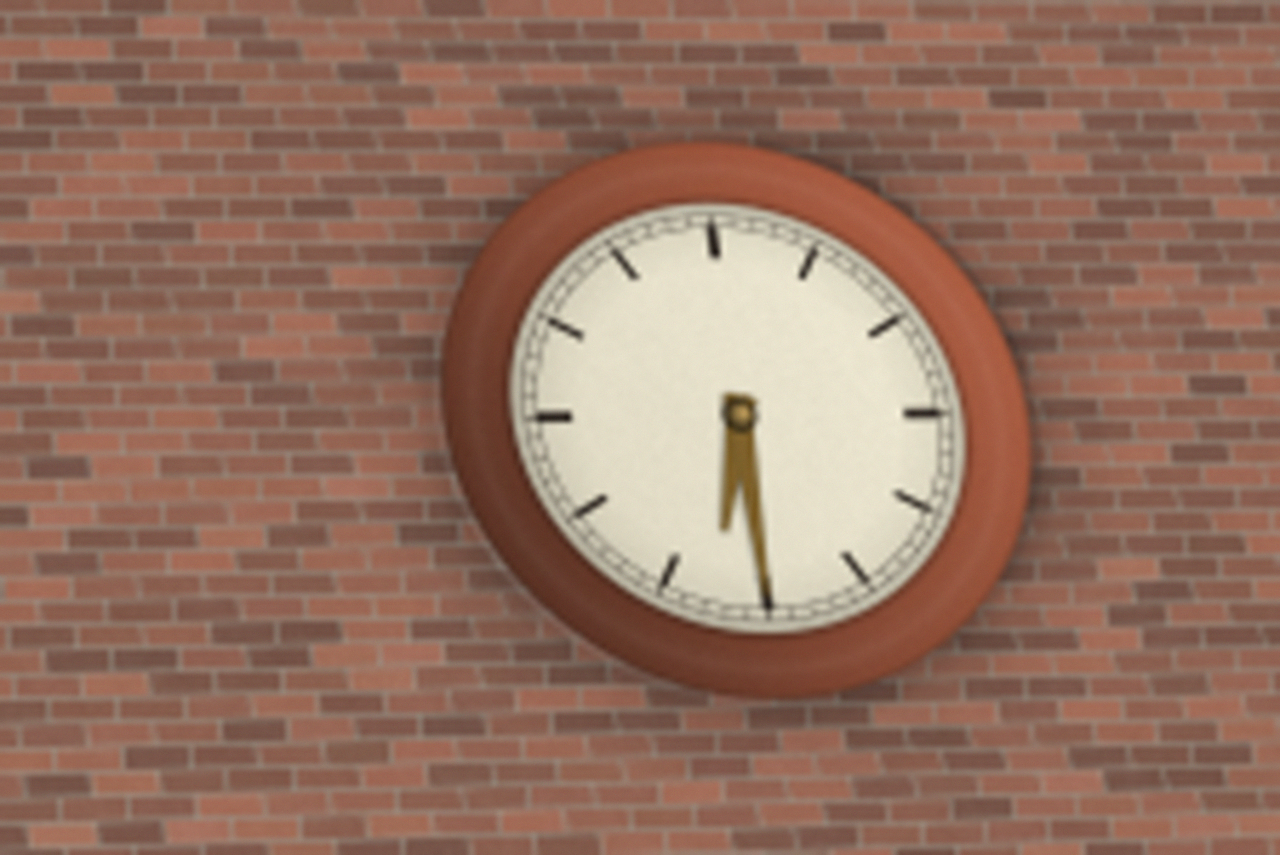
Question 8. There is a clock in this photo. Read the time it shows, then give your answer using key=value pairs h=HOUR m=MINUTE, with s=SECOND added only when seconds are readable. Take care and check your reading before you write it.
h=6 m=30
